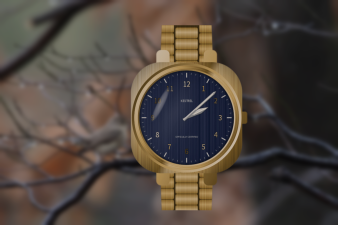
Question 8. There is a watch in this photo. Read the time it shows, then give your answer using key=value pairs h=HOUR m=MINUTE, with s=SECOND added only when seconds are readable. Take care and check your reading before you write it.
h=2 m=8
